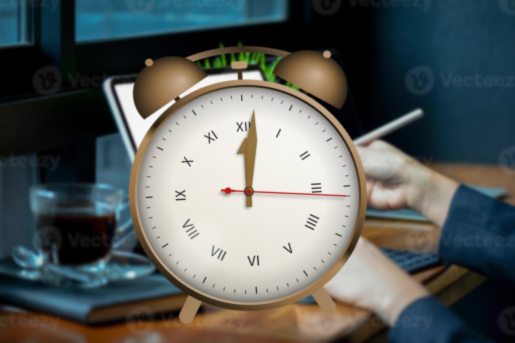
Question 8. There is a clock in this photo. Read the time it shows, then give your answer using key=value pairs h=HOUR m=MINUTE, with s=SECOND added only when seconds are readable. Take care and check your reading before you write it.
h=12 m=1 s=16
